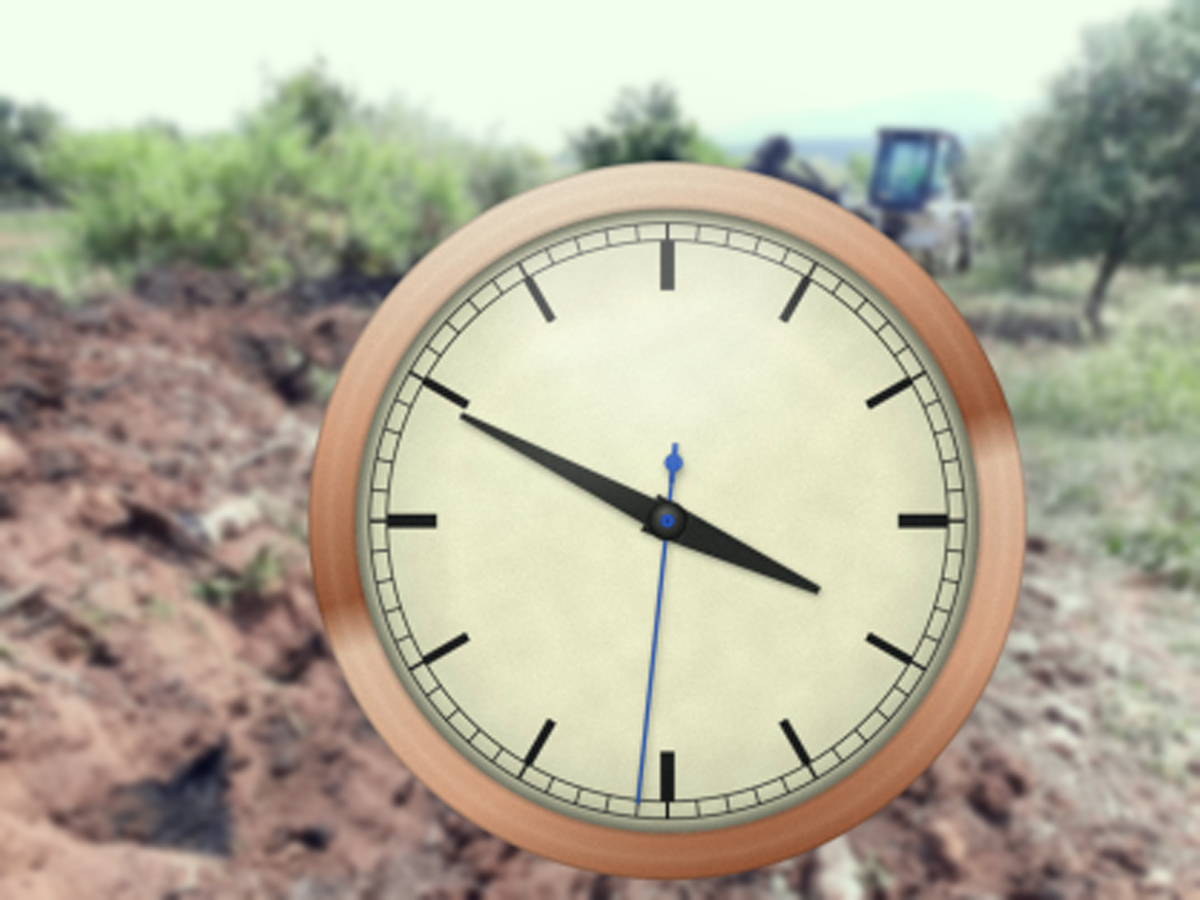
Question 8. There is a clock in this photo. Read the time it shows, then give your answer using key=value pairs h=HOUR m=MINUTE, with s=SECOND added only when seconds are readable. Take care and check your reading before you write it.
h=3 m=49 s=31
